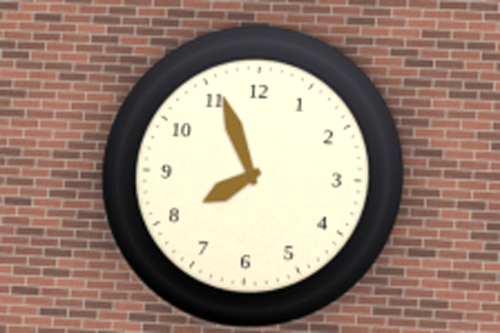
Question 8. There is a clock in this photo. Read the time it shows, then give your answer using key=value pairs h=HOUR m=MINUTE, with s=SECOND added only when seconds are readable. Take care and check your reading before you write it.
h=7 m=56
